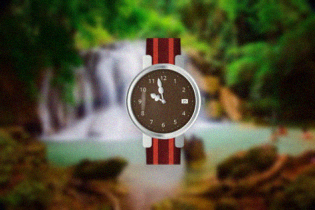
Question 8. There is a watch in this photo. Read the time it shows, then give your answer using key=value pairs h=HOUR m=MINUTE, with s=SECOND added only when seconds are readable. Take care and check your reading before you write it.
h=9 m=58
